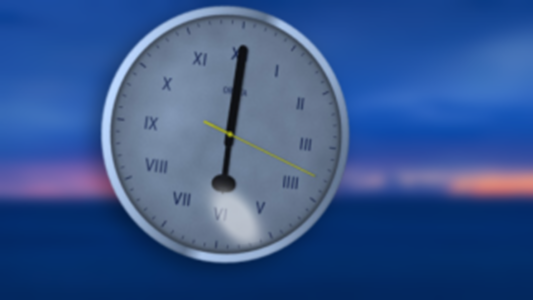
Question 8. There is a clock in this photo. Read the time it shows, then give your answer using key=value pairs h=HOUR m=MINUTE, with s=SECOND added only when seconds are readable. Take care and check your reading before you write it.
h=6 m=0 s=18
